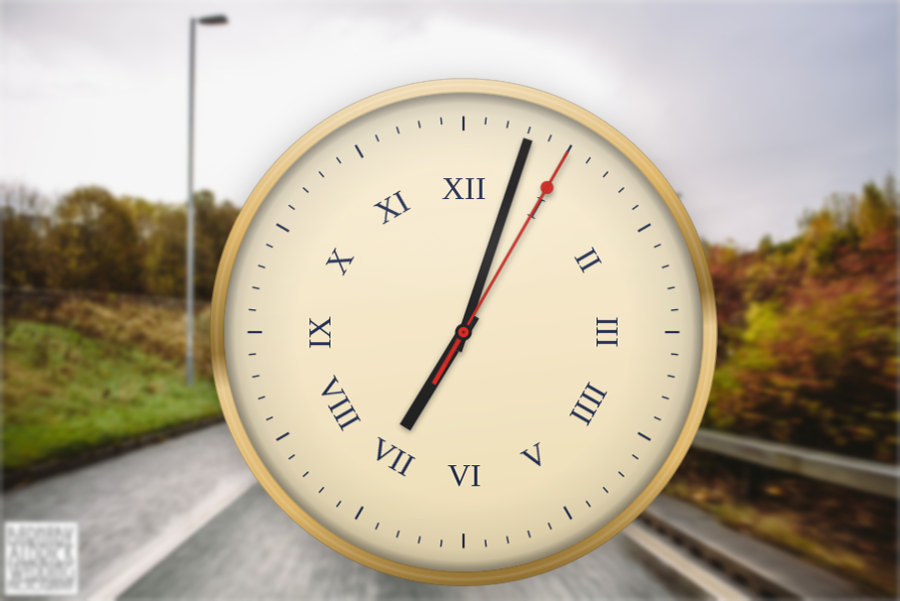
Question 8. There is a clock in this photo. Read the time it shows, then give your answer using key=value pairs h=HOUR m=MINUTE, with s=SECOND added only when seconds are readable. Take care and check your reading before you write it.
h=7 m=3 s=5
